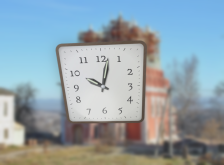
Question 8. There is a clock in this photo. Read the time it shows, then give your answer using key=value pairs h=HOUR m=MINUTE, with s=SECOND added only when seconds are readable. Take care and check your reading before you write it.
h=10 m=2
